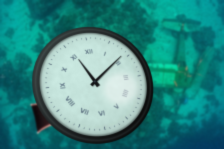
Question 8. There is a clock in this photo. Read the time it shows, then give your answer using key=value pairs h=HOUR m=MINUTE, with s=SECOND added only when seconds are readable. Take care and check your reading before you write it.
h=11 m=9
